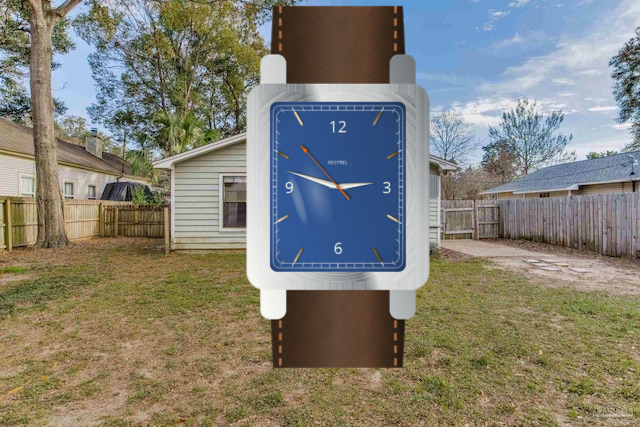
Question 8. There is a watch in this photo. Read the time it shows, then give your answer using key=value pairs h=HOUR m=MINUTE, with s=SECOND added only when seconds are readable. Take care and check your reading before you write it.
h=2 m=47 s=53
